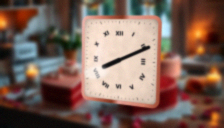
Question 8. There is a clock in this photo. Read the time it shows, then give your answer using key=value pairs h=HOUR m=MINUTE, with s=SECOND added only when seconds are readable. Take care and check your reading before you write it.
h=8 m=11
